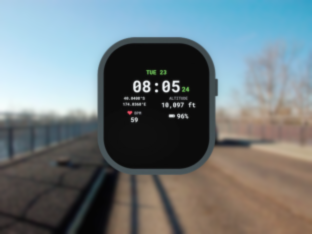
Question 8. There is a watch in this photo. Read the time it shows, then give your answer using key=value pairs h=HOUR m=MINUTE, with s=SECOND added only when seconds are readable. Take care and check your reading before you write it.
h=8 m=5
